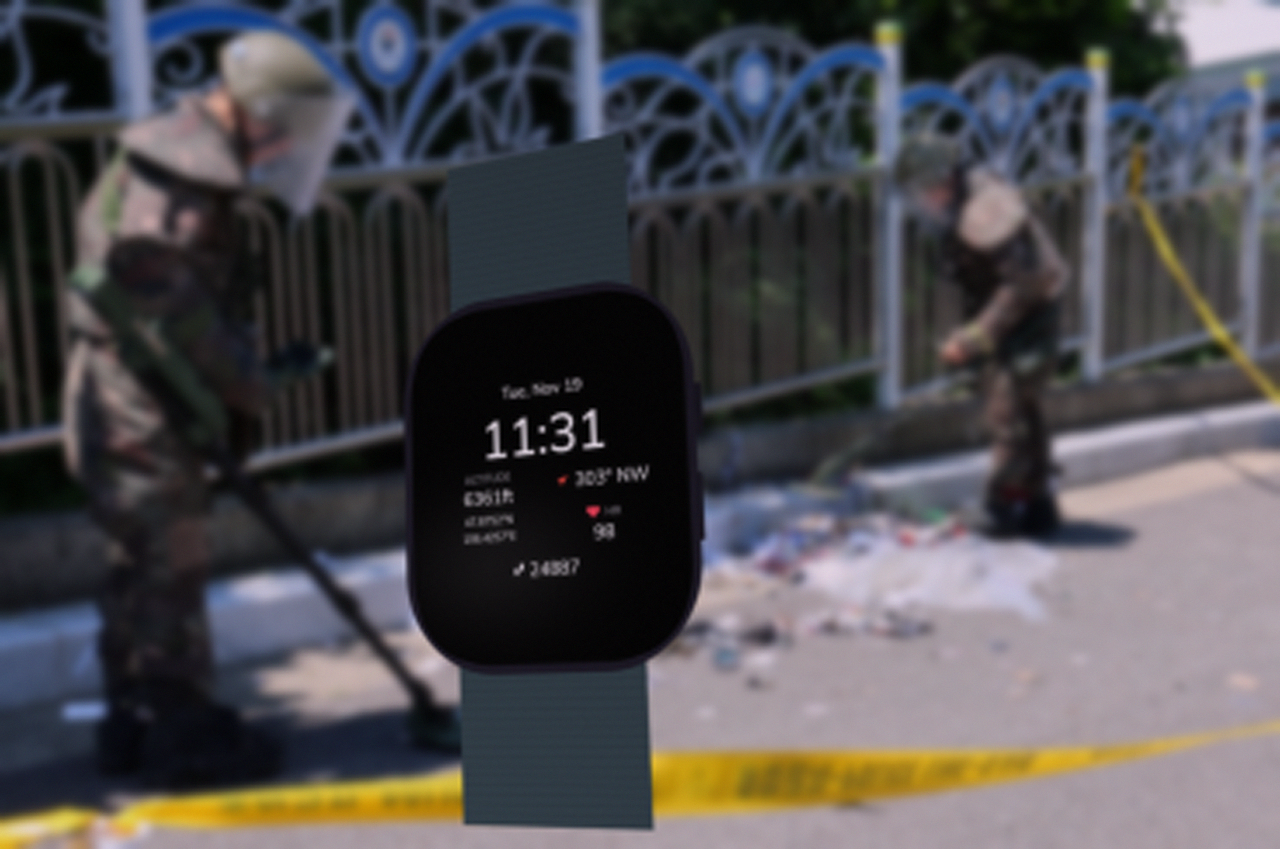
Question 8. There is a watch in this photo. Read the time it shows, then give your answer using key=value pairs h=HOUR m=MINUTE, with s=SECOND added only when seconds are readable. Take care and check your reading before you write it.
h=11 m=31
